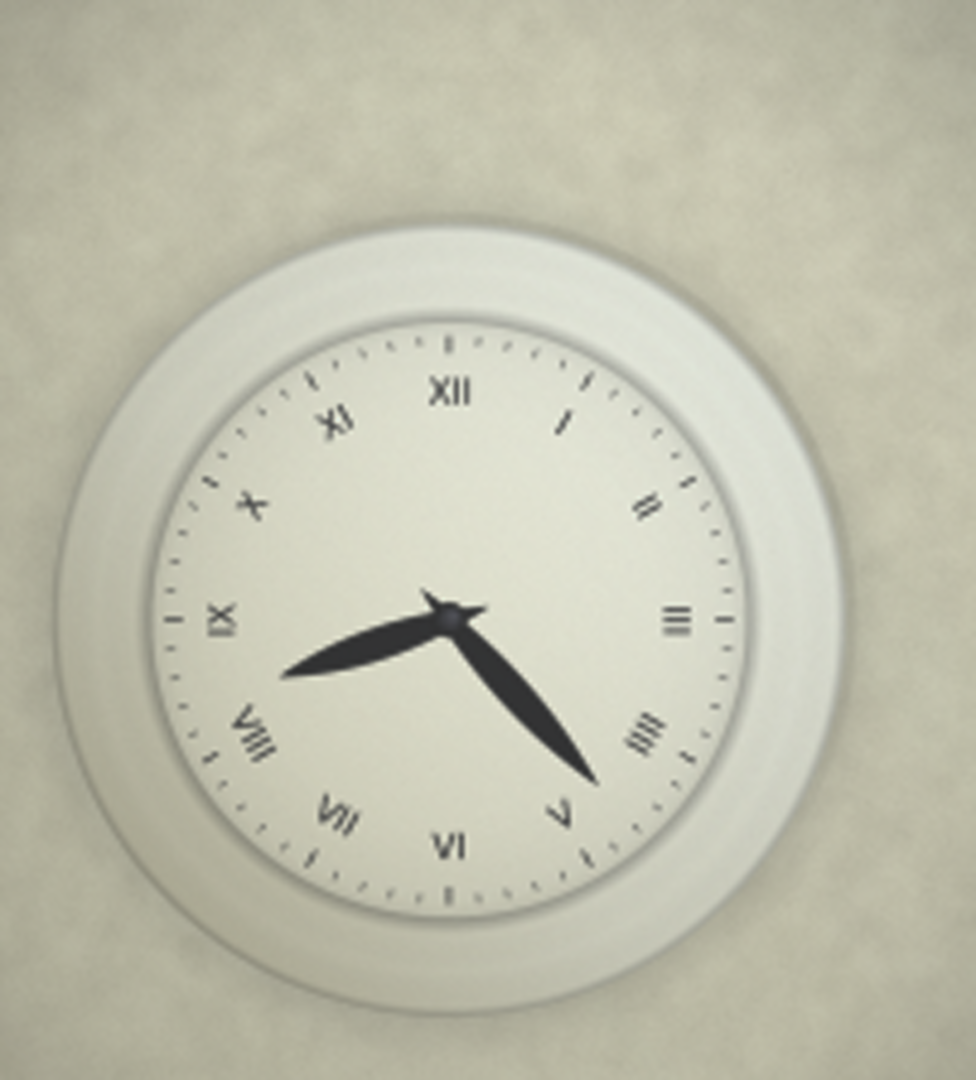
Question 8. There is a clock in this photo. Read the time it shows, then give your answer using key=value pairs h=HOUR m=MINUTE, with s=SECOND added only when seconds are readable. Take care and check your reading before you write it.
h=8 m=23
